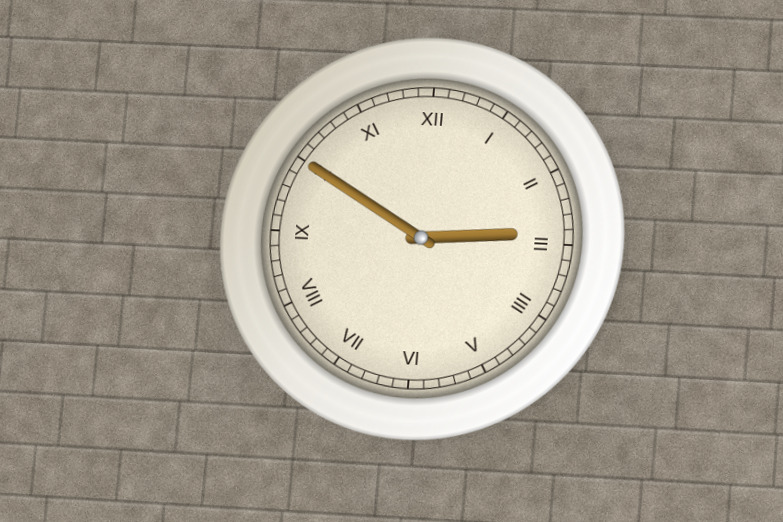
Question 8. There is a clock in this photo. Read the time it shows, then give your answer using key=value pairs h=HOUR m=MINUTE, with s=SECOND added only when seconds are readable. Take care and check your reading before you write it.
h=2 m=50
